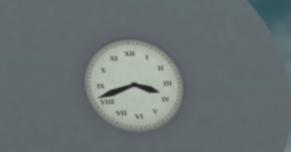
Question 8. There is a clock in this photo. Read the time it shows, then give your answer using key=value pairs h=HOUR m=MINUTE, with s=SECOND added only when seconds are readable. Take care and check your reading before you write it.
h=3 m=42
